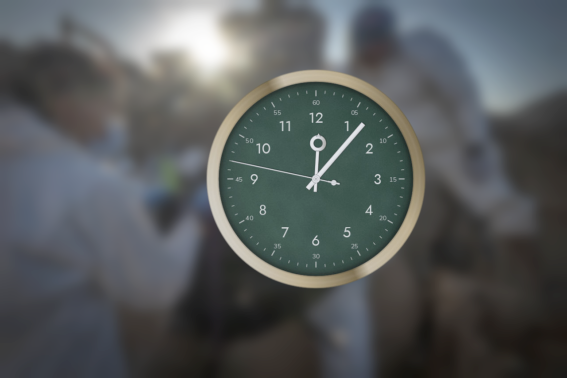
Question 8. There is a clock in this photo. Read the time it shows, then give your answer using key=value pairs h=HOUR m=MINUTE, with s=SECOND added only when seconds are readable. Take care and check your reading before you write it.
h=12 m=6 s=47
